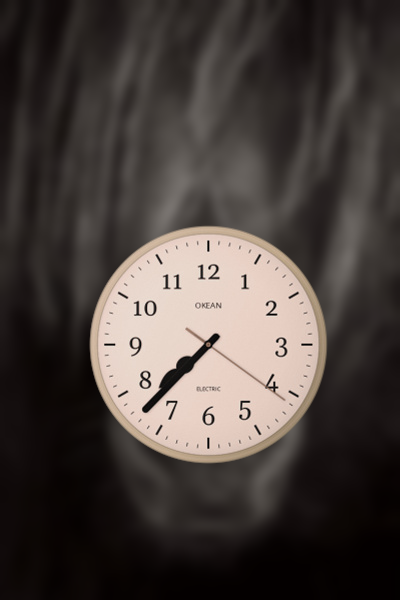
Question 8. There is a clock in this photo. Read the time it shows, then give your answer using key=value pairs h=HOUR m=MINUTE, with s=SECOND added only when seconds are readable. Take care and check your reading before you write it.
h=7 m=37 s=21
